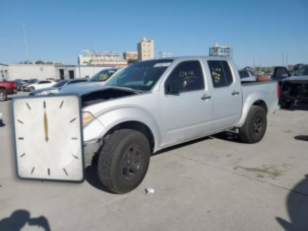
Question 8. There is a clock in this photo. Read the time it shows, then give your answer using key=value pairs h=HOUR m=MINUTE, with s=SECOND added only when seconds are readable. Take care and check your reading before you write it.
h=12 m=0
